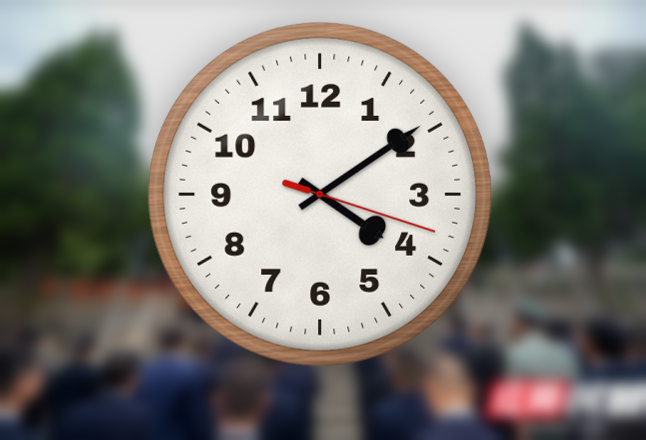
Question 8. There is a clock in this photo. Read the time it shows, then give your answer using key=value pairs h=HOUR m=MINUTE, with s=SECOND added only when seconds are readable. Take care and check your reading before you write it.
h=4 m=9 s=18
